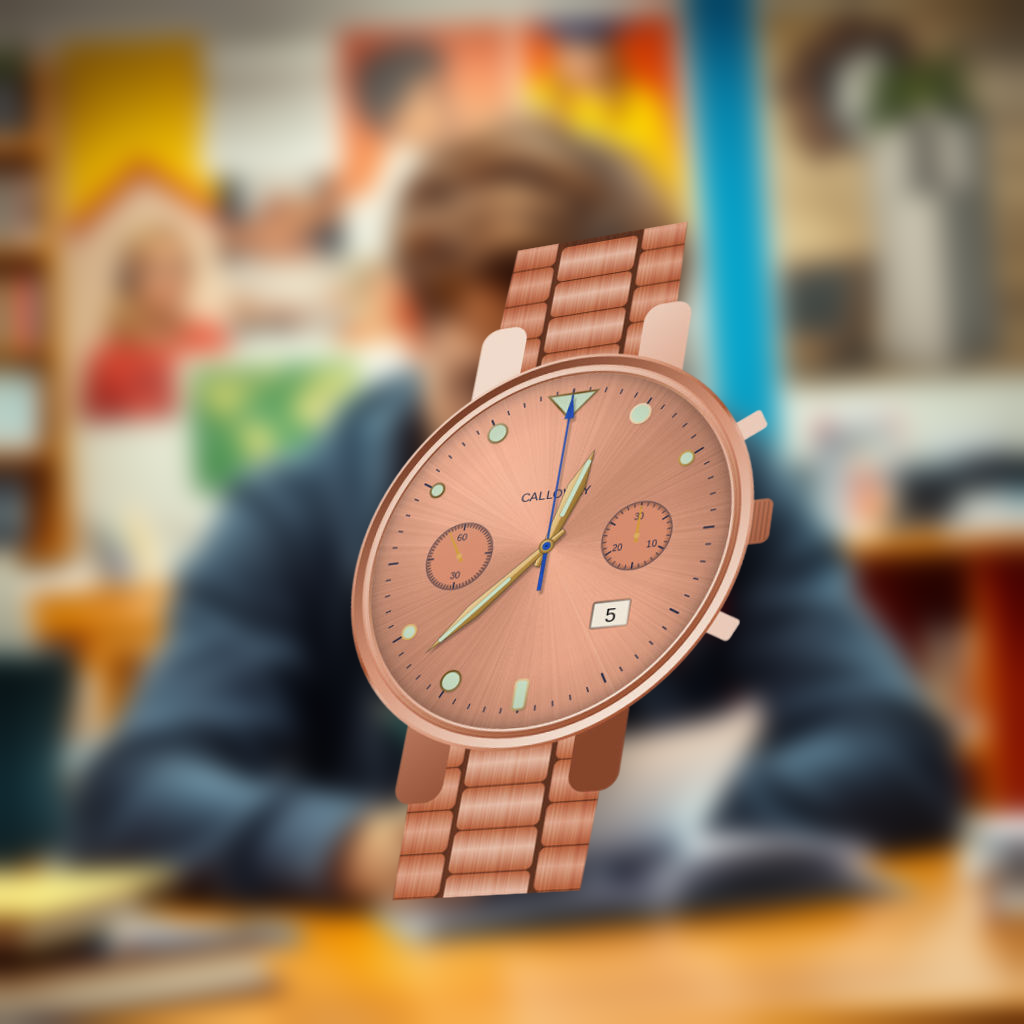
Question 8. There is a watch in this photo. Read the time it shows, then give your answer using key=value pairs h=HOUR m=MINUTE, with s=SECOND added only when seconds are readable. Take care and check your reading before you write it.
h=12 m=37 s=55
